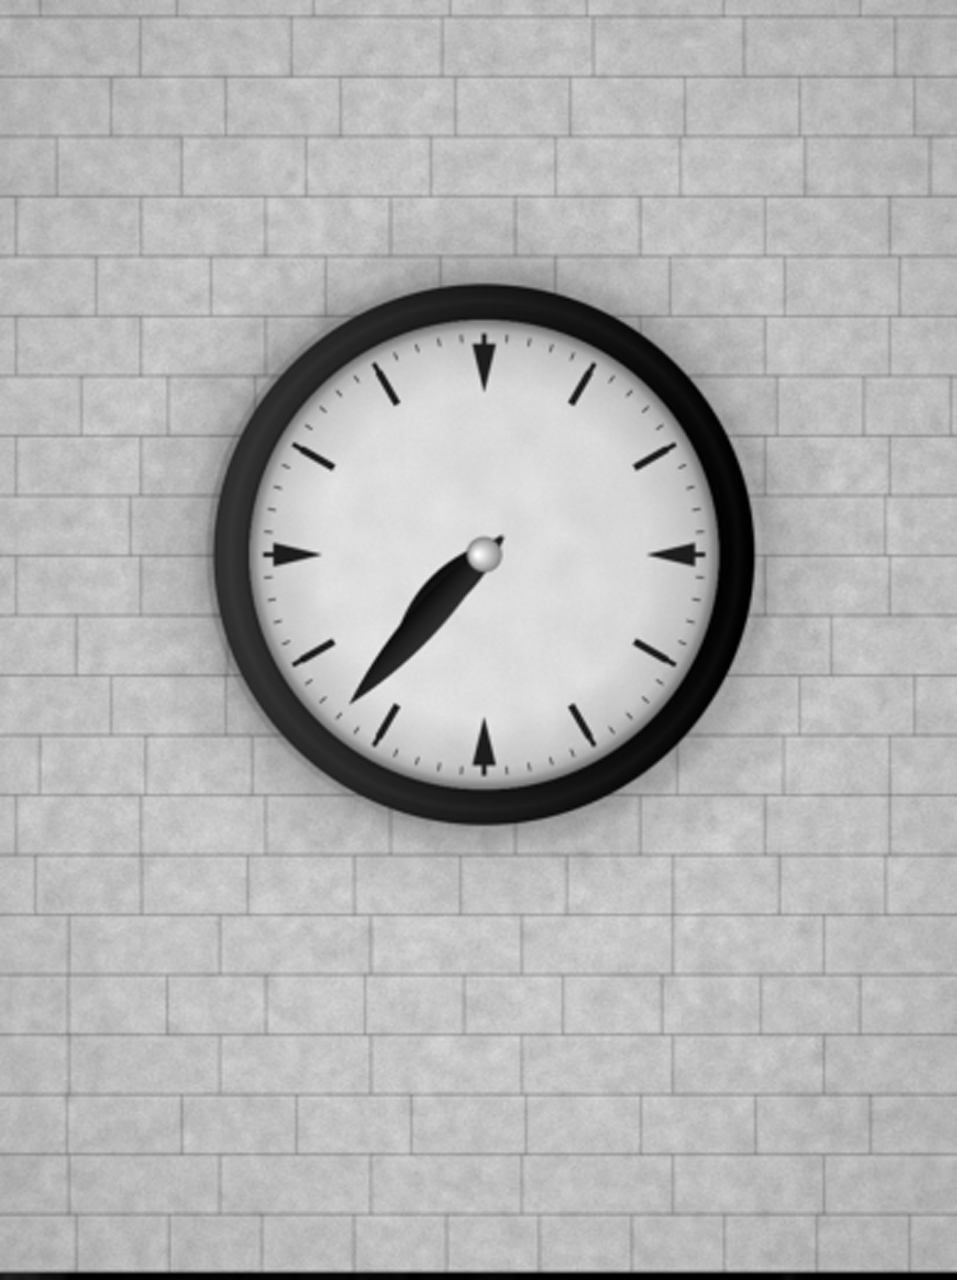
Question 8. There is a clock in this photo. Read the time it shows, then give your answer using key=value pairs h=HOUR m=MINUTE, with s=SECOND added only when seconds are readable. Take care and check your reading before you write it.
h=7 m=37
